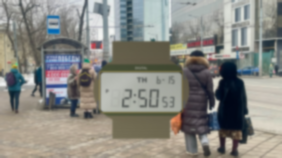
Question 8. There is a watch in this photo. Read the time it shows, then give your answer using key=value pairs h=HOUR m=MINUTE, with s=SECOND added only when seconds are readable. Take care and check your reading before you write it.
h=2 m=50 s=53
